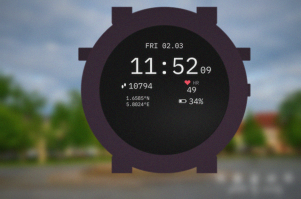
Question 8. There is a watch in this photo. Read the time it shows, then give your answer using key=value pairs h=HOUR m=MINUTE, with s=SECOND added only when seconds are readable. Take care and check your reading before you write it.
h=11 m=52 s=9
